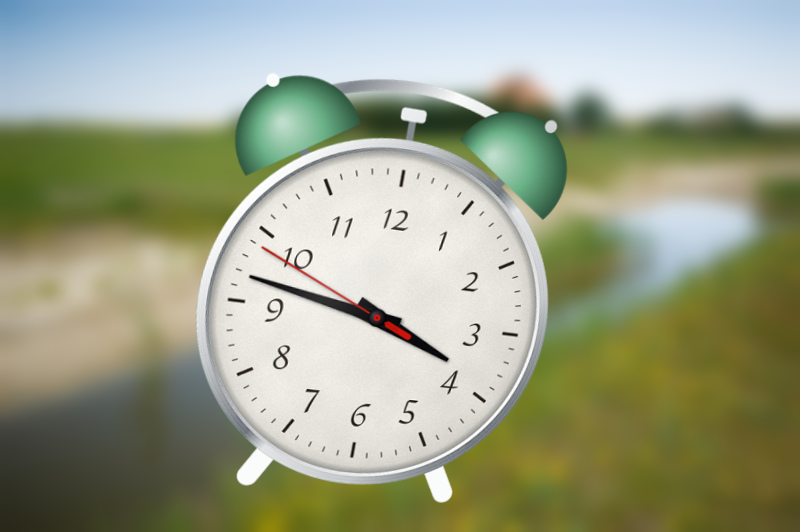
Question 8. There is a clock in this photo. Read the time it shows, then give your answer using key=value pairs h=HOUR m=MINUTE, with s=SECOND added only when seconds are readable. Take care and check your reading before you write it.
h=3 m=46 s=49
